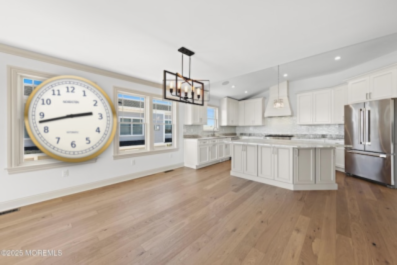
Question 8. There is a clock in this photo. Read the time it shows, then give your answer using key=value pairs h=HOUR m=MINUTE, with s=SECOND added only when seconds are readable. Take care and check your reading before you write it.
h=2 m=43
